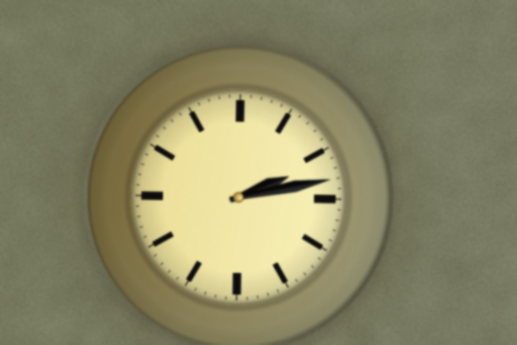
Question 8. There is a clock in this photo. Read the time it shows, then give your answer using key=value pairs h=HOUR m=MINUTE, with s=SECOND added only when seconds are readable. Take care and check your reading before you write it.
h=2 m=13
